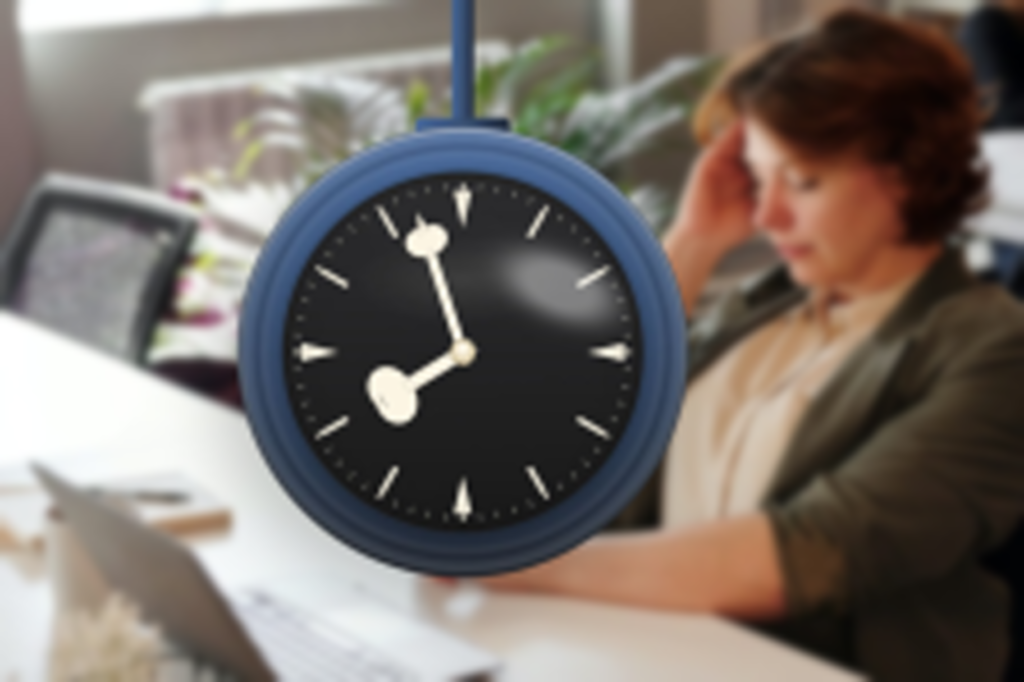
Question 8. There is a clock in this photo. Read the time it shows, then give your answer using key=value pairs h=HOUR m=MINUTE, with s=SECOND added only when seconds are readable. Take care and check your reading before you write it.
h=7 m=57
